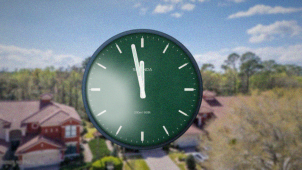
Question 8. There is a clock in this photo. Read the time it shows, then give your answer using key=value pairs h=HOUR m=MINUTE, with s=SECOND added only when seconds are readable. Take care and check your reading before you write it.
h=11 m=58
